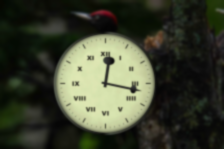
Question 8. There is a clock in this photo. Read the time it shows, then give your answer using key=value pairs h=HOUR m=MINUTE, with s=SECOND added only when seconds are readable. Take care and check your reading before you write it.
h=12 m=17
